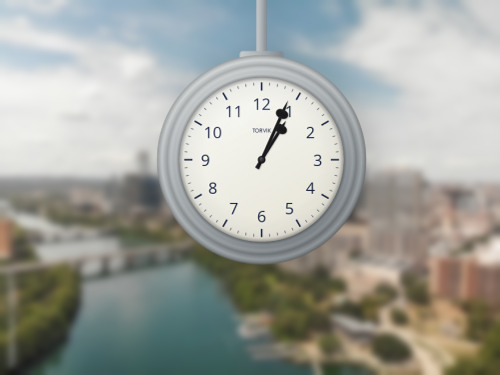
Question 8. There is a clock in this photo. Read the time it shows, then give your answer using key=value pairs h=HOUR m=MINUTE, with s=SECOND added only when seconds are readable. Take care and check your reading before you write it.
h=1 m=4
